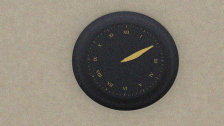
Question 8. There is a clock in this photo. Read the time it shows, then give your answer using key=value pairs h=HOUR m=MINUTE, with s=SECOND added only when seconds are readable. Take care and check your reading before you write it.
h=2 m=10
